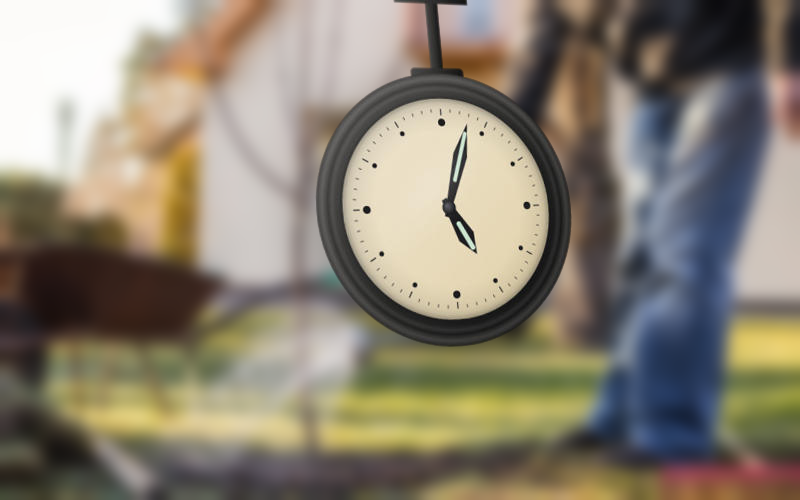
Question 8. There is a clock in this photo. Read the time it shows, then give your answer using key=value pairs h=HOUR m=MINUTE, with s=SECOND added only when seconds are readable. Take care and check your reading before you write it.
h=5 m=3
